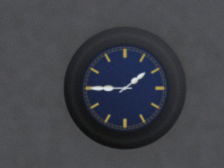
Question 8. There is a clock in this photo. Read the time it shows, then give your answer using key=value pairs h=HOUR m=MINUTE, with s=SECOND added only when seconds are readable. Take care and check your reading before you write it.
h=1 m=45
